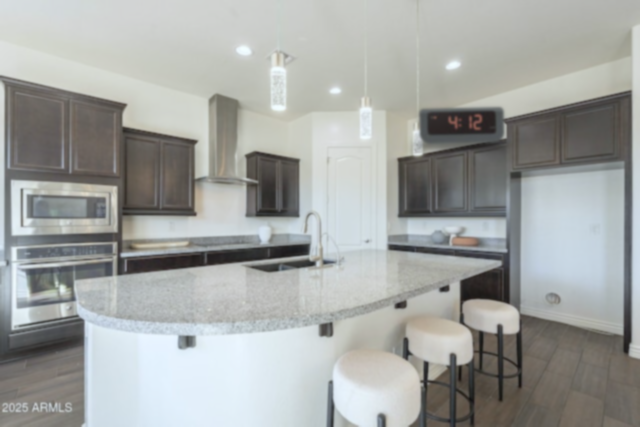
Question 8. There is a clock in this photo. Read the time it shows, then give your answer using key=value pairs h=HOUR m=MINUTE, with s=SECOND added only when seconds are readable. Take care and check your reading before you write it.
h=4 m=12
